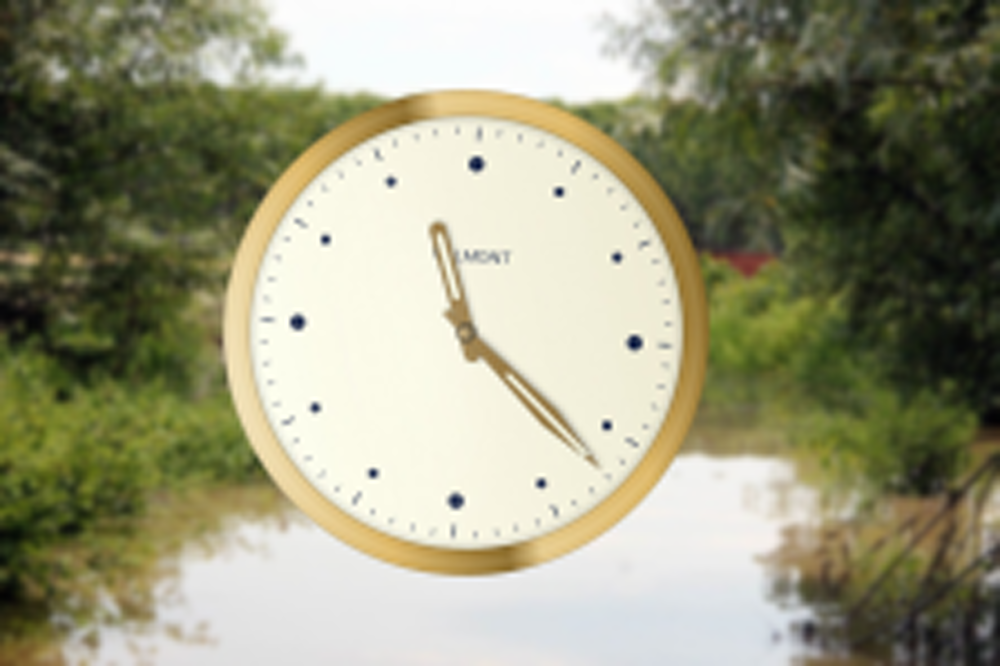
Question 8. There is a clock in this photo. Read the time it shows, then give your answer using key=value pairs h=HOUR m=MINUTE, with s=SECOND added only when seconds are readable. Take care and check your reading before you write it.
h=11 m=22
